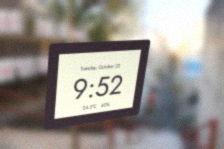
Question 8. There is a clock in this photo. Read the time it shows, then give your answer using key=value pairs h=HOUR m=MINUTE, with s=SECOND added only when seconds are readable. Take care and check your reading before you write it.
h=9 m=52
